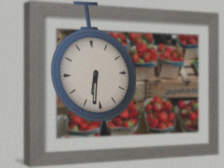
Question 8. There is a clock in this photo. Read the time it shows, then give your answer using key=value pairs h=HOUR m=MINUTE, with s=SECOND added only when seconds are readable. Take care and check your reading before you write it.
h=6 m=32
